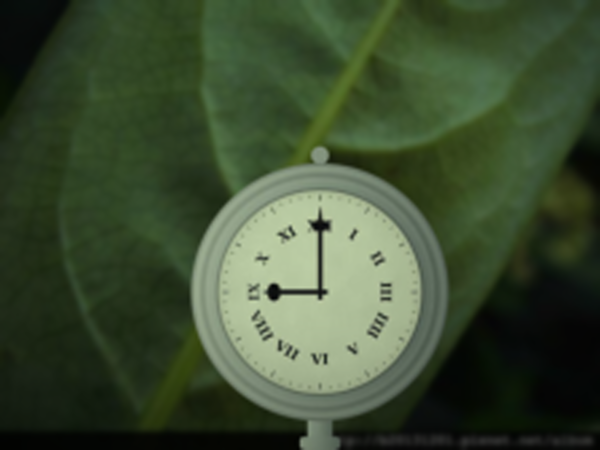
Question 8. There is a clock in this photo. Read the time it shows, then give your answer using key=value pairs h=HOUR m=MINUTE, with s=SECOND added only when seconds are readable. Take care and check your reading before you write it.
h=9 m=0
